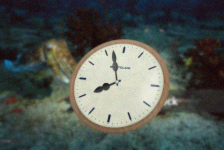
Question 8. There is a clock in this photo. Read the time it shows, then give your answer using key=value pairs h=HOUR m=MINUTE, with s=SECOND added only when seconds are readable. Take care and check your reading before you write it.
h=7 m=57
